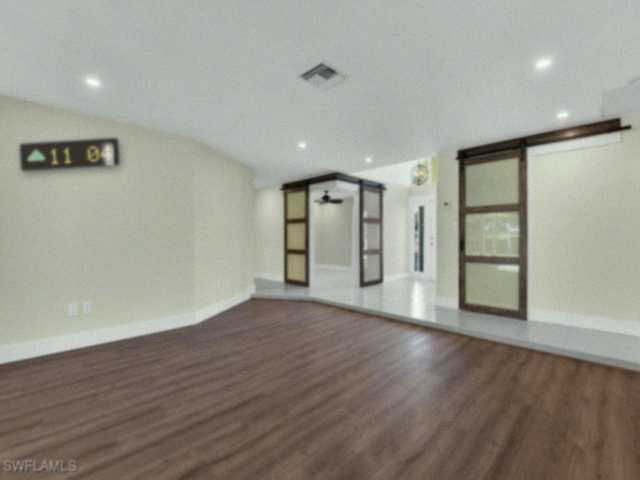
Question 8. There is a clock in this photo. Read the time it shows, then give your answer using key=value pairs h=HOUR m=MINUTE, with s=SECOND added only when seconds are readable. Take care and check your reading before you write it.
h=11 m=4
